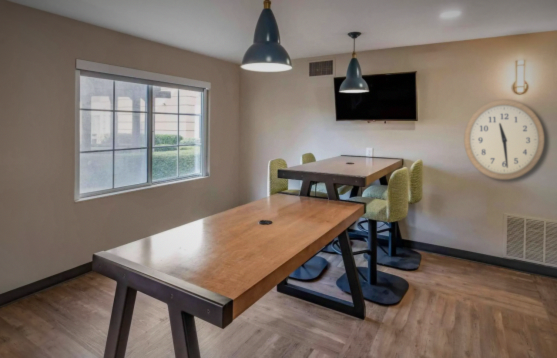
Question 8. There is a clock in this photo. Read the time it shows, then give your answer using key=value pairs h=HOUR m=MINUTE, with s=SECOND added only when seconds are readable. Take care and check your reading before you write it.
h=11 m=29
